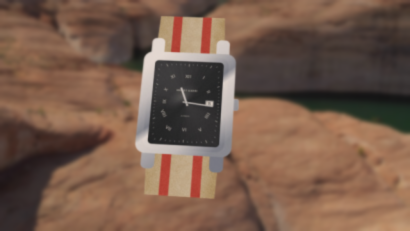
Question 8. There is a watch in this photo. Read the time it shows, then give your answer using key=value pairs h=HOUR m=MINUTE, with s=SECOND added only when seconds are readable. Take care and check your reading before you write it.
h=11 m=16
